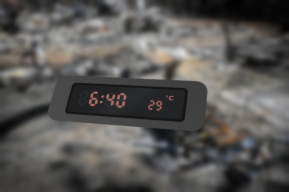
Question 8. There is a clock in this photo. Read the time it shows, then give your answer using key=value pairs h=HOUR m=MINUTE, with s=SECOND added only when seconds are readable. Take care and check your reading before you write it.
h=6 m=40
